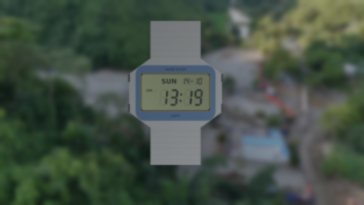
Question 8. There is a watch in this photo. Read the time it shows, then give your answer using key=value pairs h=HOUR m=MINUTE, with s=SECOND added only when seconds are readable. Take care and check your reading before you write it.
h=13 m=19
